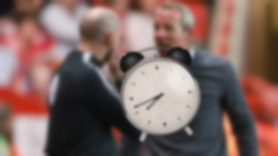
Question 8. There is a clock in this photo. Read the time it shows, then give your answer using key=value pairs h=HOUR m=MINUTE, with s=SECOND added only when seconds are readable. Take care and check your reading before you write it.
h=7 m=42
